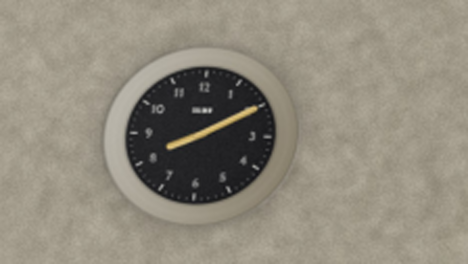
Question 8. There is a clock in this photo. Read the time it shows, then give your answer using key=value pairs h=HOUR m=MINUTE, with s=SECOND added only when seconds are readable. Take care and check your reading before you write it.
h=8 m=10
